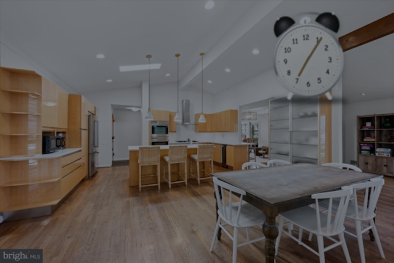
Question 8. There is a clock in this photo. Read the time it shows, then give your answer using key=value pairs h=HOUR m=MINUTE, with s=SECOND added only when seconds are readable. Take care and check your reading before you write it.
h=7 m=6
